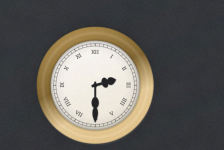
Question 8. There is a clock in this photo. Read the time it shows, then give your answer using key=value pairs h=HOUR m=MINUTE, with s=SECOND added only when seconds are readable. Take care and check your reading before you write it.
h=2 m=30
